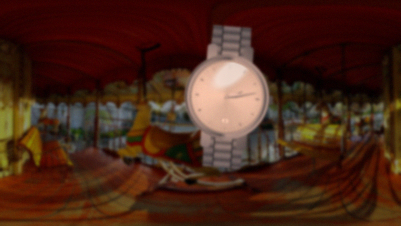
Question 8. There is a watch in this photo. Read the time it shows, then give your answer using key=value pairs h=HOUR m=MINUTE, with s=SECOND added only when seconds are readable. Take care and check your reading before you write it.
h=2 m=13
